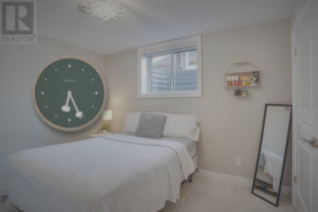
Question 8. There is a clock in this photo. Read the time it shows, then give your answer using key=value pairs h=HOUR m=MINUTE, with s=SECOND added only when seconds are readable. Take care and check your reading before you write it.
h=6 m=26
